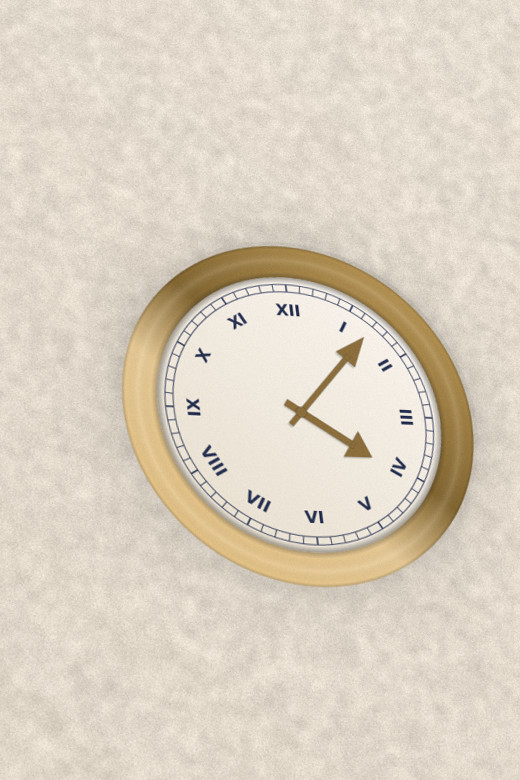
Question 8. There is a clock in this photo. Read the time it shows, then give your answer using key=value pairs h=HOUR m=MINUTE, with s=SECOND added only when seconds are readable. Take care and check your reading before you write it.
h=4 m=7
